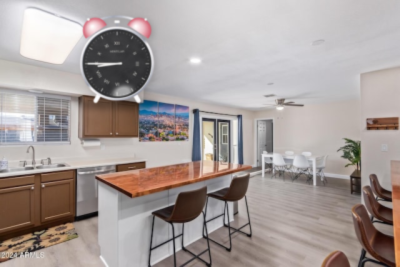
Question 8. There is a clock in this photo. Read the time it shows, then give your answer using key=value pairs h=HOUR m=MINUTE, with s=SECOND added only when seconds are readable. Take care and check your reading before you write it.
h=8 m=45
